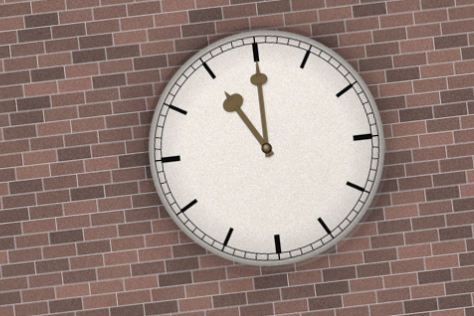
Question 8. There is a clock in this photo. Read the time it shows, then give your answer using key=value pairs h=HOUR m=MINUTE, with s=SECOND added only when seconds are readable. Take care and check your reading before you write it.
h=11 m=0
